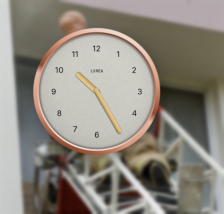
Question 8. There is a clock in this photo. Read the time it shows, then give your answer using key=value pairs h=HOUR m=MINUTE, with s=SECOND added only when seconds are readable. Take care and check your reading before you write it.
h=10 m=25
